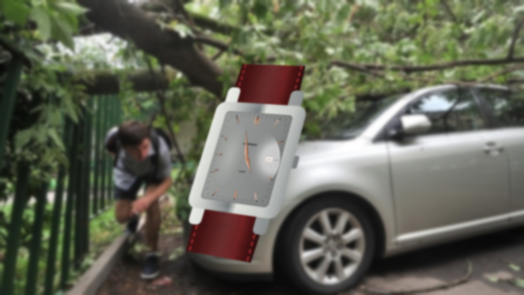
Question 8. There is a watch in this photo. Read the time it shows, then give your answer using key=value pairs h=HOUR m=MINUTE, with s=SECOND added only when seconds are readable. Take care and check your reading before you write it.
h=4 m=57
